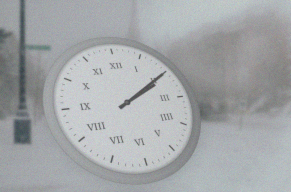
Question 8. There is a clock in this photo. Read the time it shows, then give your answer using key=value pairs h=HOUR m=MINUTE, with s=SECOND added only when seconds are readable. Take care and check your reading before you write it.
h=2 m=10
